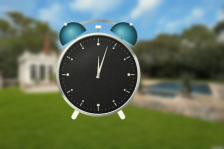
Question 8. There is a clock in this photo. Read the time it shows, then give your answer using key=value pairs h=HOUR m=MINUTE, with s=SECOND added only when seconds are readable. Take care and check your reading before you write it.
h=12 m=3
